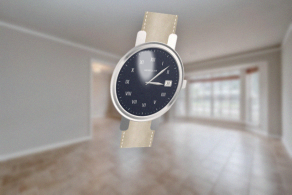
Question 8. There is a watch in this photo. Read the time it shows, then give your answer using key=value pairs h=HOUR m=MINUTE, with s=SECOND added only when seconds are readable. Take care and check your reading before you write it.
h=3 m=8
